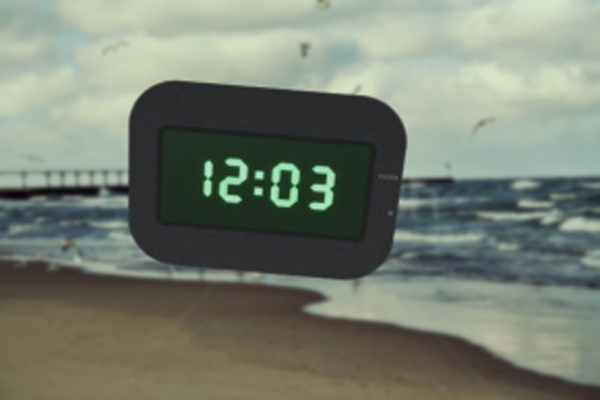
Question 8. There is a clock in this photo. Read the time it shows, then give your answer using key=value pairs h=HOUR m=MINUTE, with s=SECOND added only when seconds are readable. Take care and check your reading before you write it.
h=12 m=3
